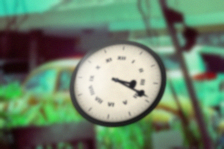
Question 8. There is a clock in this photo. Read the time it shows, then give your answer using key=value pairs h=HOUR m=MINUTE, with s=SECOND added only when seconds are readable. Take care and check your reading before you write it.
h=3 m=19
